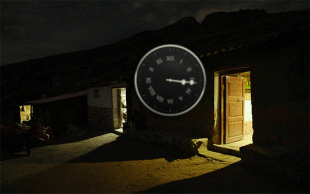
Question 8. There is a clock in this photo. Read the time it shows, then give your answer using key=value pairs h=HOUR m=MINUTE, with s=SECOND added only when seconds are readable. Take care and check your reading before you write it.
h=3 m=16
